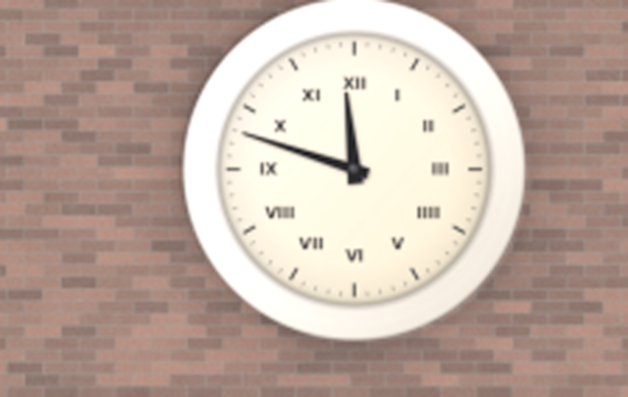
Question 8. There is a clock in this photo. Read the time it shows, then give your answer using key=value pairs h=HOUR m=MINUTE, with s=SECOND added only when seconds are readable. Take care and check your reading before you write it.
h=11 m=48
